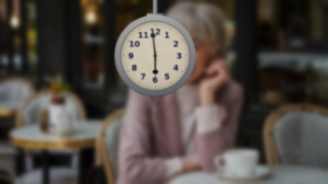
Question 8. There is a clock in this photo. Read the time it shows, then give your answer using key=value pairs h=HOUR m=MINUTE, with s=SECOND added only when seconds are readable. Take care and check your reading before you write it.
h=5 m=59
